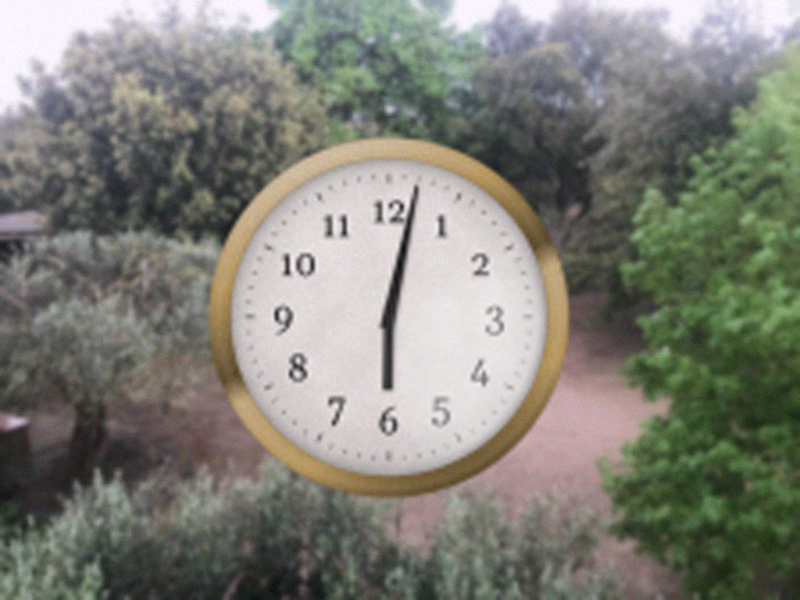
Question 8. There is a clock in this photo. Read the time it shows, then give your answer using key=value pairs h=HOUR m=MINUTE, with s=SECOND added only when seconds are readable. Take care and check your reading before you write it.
h=6 m=2
